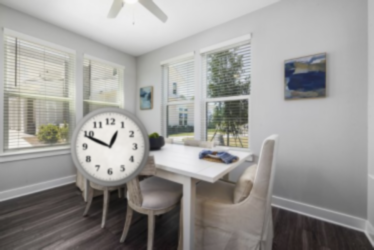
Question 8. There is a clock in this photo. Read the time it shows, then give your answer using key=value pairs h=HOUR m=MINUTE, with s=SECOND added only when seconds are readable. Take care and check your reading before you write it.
h=12 m=49
